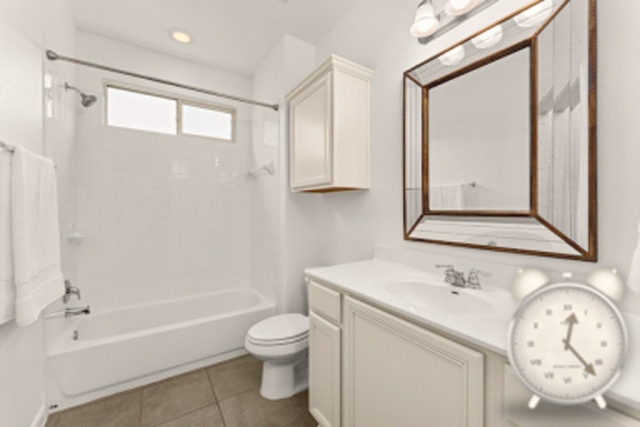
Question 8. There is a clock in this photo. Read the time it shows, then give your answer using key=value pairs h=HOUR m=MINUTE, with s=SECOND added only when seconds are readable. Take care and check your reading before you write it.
h=12 m=23
